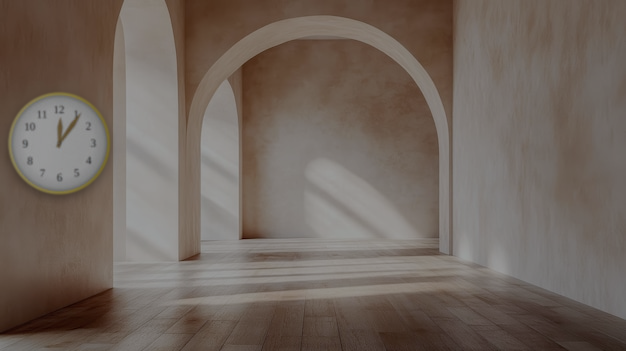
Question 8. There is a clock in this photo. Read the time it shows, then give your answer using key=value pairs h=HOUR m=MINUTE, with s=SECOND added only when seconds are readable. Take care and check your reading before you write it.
h=12 m=6
